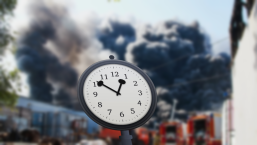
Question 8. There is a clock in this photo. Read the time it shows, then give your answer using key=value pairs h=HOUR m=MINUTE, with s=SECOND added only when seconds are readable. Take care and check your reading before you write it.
h=12 m=51
